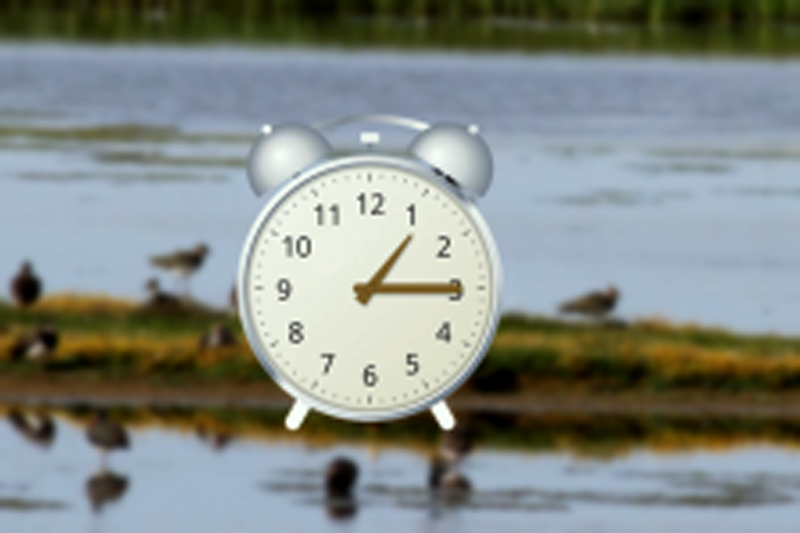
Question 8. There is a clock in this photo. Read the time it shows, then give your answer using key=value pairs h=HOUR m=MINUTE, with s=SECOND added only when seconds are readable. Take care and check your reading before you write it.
h=1 m=15
